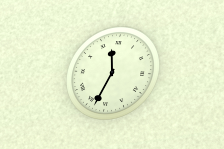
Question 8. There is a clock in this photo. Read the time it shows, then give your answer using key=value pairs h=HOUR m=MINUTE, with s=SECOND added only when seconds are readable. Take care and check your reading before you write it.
h=11 m=33
